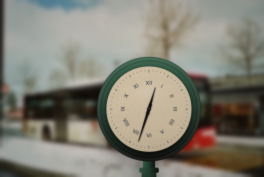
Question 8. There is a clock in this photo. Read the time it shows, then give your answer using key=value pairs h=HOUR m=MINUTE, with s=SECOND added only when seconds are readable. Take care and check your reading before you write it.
h=12 m=33
